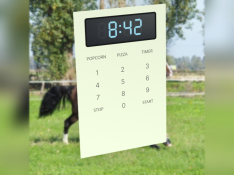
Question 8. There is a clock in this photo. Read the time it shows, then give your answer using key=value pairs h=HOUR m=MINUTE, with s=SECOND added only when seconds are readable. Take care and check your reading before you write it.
h=8 m=42
